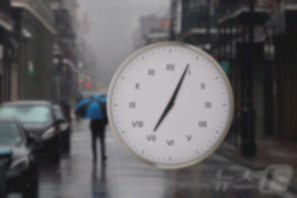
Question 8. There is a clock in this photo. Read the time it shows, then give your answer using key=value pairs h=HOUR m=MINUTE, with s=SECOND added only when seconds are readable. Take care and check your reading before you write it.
h=7 m=4
